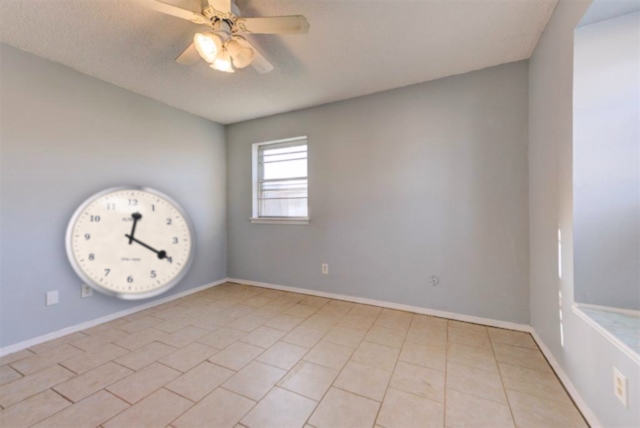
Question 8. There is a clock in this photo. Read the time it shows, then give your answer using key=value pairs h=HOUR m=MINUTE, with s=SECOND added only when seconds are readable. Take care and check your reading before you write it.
h=12 m=20
